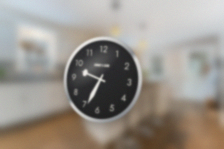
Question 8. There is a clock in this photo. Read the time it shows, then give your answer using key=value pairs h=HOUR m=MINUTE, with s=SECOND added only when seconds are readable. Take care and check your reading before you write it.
h=9 m=34
